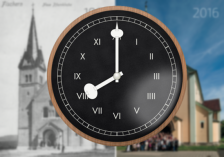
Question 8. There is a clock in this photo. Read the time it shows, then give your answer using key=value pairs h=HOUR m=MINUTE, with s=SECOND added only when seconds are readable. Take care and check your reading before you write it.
h=8 m=0
